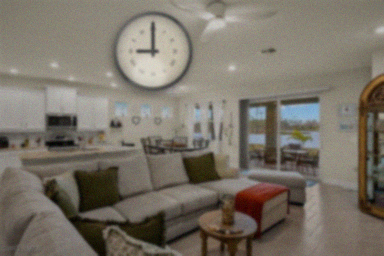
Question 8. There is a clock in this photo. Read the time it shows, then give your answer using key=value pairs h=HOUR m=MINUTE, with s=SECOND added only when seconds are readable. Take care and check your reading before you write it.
h=9 m=0
